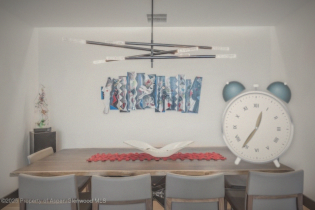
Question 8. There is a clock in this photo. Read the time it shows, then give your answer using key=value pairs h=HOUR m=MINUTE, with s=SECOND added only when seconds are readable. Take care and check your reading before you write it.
h=12 m=36
